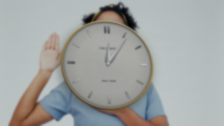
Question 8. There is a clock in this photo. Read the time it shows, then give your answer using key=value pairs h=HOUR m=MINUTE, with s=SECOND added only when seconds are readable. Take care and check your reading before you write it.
h=12 m=6
